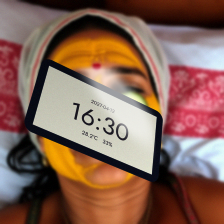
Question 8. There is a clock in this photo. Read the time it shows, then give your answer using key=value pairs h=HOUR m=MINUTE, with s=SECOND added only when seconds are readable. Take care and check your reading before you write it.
h=16 m=30
